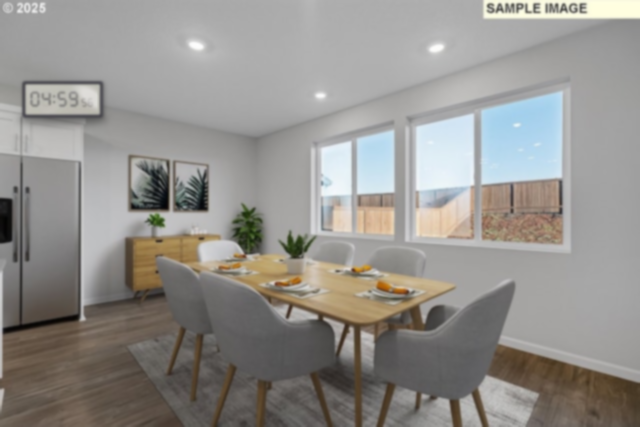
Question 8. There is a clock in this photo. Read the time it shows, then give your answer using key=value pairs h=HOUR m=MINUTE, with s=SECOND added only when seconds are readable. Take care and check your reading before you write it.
h=4 m=59
